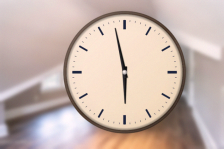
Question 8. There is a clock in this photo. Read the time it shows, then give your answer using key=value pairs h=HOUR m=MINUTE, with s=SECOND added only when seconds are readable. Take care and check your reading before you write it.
h=5 m=58
